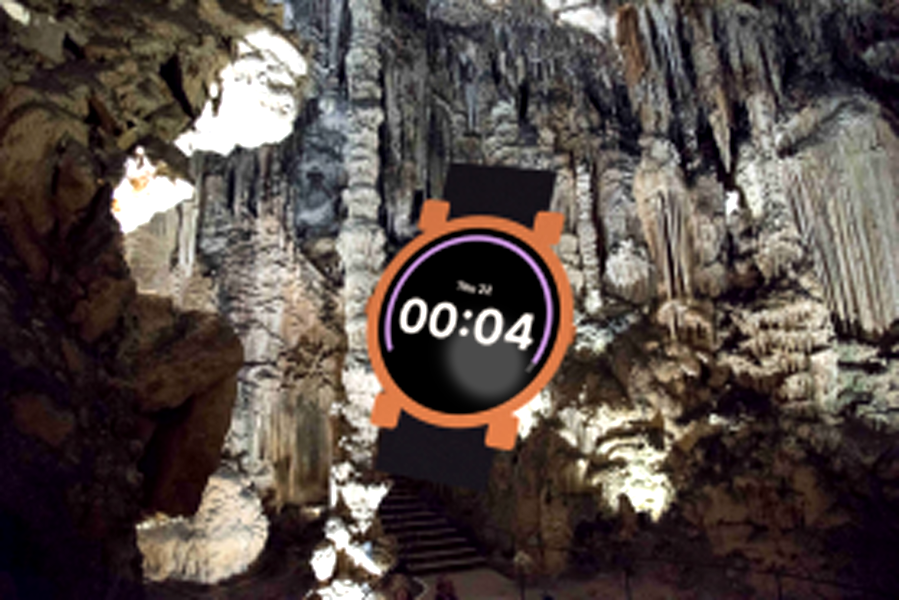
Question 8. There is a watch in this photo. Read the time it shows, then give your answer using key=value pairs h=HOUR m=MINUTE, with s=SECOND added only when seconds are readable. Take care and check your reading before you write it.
h=0 m=4
